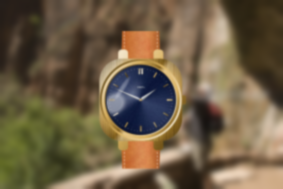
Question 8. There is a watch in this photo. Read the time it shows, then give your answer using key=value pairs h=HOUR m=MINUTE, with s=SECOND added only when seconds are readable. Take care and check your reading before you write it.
h=1 m=49
